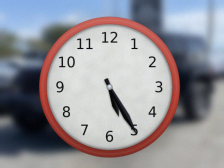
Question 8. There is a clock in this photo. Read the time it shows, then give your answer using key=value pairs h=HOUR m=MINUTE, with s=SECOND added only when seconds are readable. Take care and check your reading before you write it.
h=5 m=25
